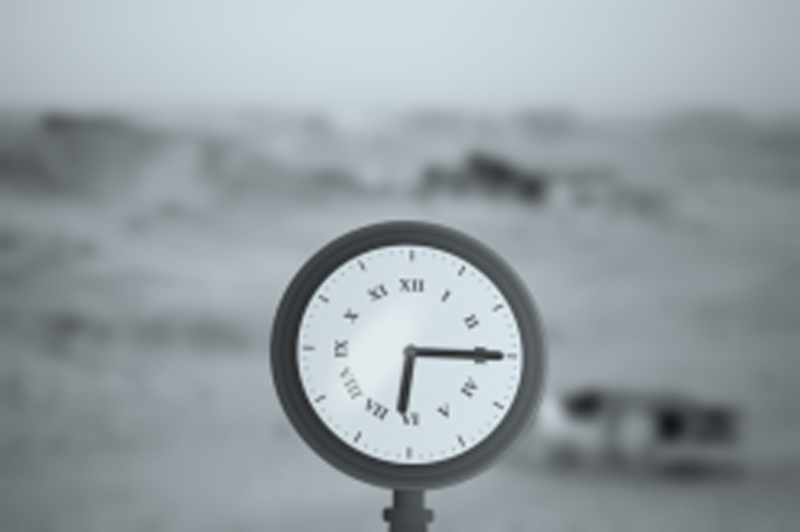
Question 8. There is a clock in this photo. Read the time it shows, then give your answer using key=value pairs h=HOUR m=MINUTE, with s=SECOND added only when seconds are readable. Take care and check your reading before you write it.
h=6 m=15
